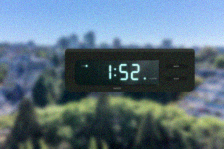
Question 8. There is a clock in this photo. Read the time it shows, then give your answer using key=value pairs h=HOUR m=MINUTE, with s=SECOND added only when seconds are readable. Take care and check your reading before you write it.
h=1 m=52
